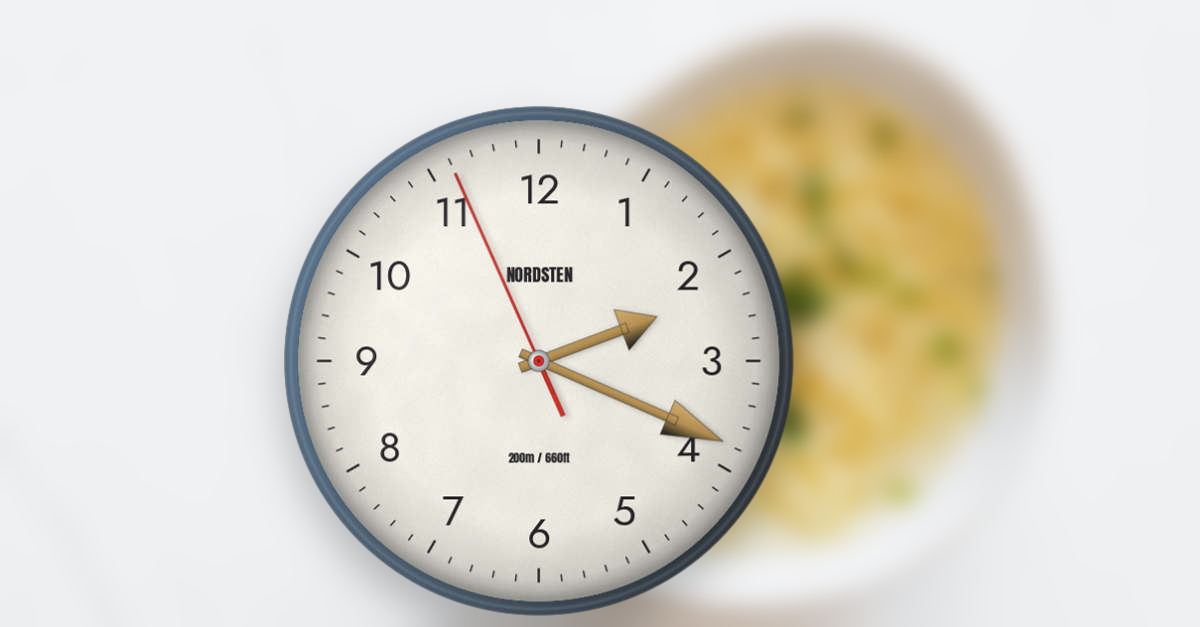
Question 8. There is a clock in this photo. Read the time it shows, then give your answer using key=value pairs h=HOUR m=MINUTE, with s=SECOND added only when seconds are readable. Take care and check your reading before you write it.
h=2 m=18 s=56
